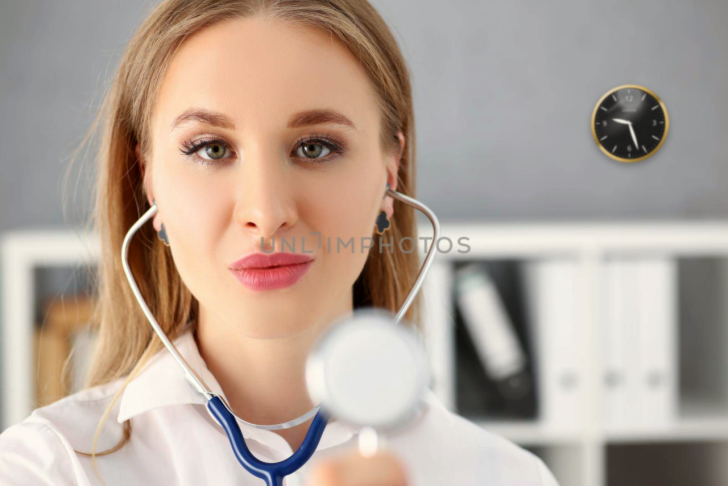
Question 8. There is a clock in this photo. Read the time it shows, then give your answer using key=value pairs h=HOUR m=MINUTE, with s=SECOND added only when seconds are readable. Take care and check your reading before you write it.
h=9 m=27
